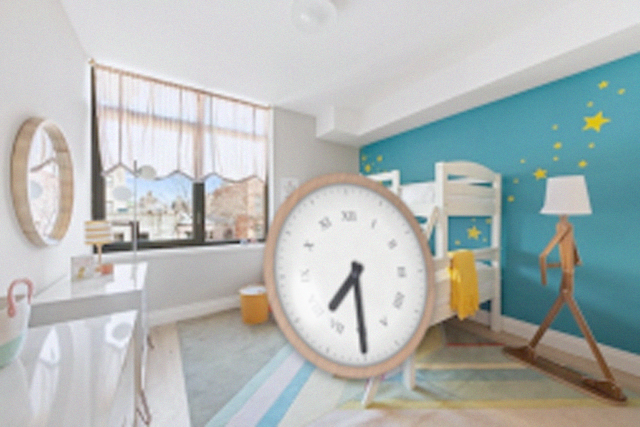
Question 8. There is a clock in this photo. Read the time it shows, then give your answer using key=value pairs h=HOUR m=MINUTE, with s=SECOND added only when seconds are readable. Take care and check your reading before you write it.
h=7 m=30
